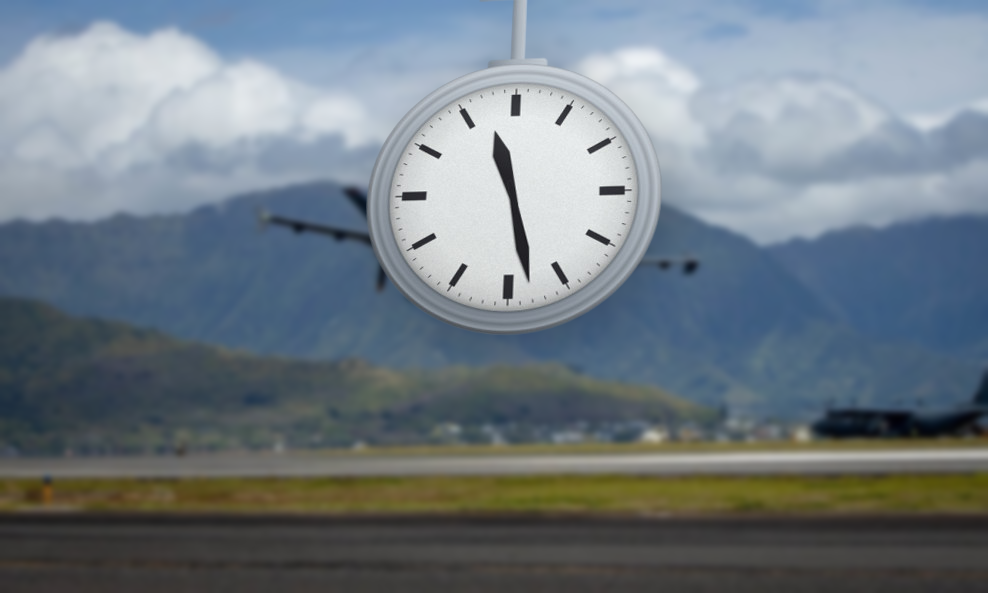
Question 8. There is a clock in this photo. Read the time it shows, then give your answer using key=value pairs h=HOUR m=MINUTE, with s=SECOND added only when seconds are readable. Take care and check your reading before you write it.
h=11 m=28
